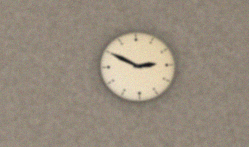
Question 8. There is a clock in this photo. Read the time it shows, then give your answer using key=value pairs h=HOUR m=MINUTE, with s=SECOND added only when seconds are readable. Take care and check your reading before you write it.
h=2 m=50
